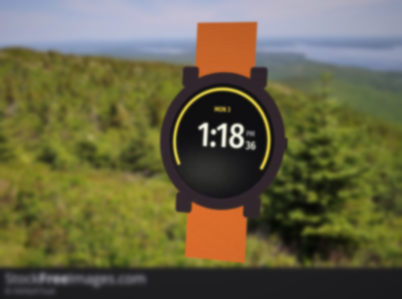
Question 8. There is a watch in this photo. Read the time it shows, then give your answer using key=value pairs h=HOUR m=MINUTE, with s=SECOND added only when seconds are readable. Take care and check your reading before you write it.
h=1 m=18 s=36
